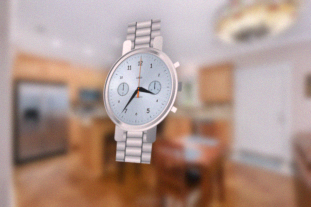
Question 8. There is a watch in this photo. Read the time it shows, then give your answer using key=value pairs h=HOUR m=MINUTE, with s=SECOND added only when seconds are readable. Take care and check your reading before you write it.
h=3 m=36
